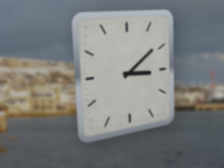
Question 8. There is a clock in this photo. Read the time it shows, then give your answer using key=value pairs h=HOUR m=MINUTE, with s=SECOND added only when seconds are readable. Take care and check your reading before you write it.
h=3 m=9
